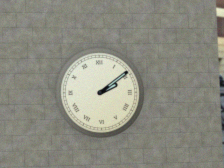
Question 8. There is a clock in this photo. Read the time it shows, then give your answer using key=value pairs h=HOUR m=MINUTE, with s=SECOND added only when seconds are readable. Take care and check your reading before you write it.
h=2 m=9
